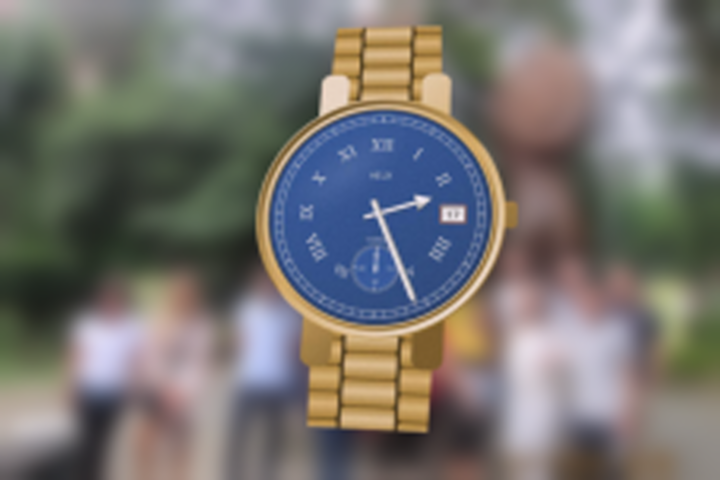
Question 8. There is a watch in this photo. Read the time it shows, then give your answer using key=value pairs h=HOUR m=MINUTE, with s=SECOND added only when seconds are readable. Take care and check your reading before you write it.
h=2 m=26
